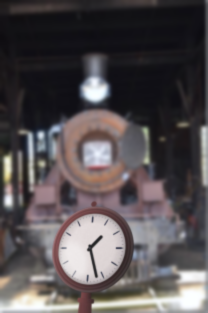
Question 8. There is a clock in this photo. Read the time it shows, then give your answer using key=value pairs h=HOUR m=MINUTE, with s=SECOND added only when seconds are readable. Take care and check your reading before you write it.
h=1 m=27
